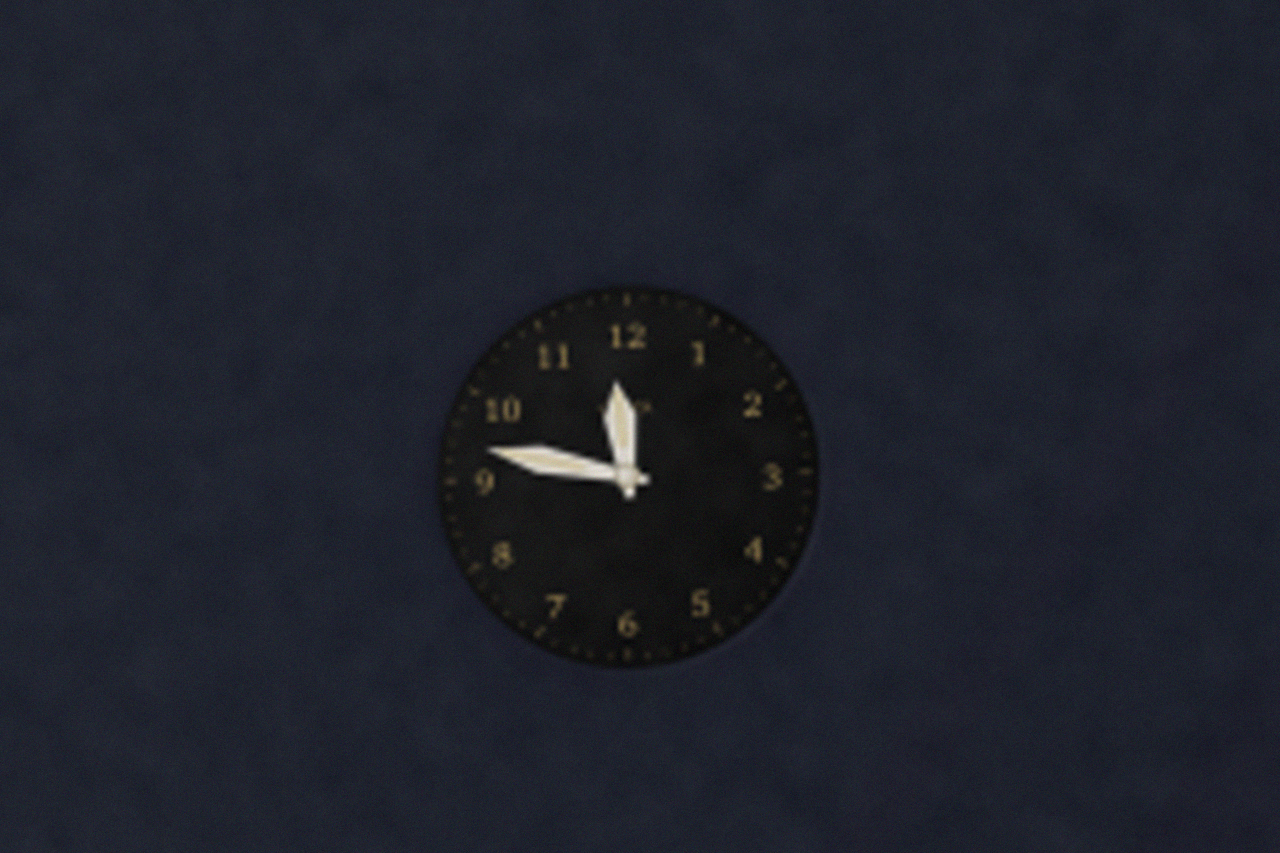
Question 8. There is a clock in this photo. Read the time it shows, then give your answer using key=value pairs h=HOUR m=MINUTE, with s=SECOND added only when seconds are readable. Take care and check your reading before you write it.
h=11 m=47
